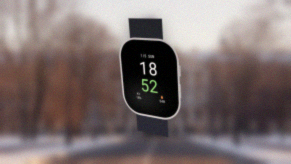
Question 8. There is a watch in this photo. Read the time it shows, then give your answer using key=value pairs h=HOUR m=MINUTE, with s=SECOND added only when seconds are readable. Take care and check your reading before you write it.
h=18 m=52
